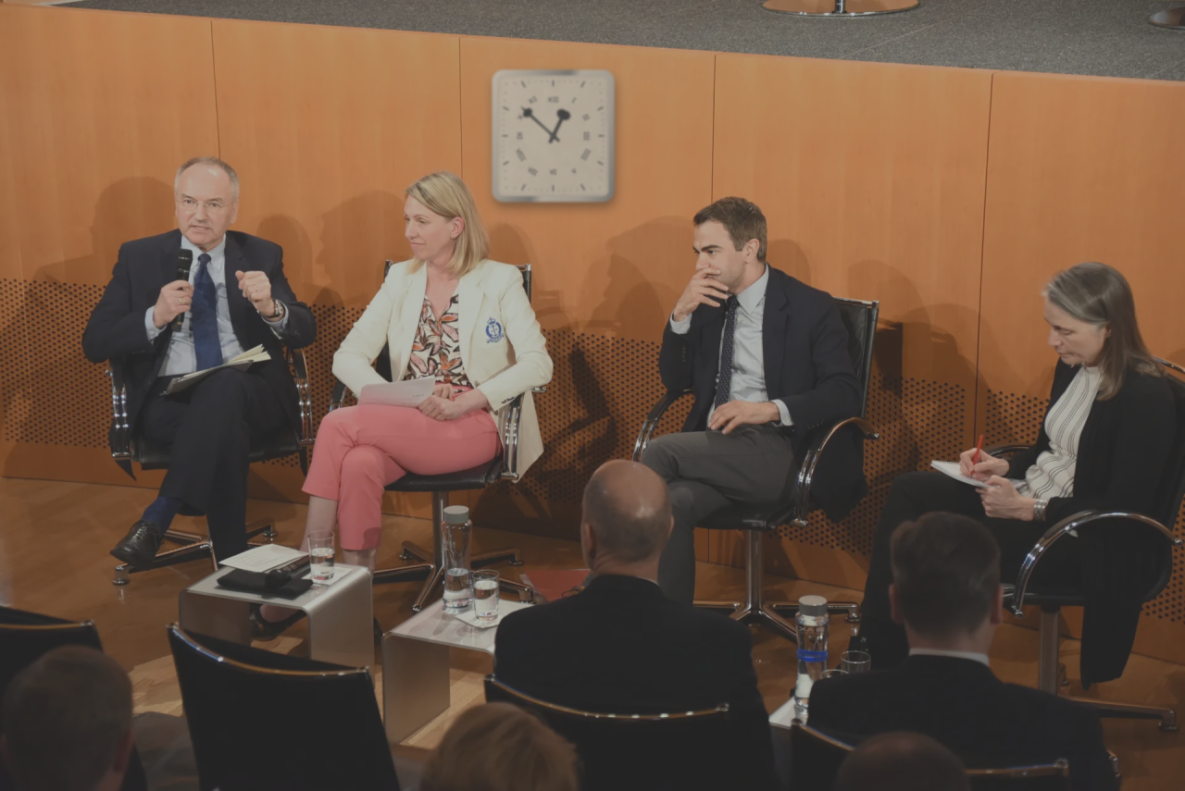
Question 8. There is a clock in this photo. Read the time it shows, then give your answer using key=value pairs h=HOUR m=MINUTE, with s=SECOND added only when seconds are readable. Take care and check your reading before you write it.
h=12 m=52
